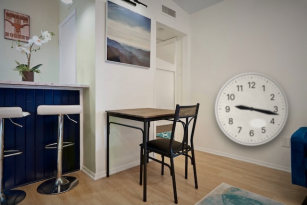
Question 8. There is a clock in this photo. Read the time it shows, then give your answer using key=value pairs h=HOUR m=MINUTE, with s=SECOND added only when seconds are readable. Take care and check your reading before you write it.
h=9 m=17
